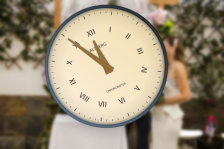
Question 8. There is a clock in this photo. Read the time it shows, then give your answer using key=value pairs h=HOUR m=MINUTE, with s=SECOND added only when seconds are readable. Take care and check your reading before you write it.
h=11 m=55
